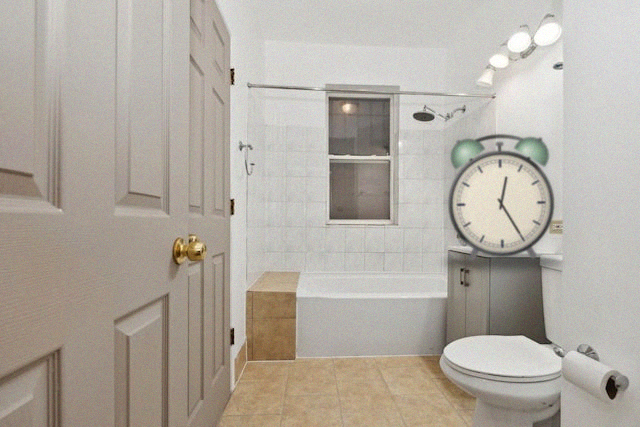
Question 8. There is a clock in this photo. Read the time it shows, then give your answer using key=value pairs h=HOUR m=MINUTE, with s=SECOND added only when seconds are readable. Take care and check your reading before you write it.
h=12 m=25
